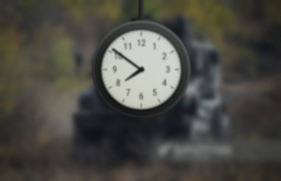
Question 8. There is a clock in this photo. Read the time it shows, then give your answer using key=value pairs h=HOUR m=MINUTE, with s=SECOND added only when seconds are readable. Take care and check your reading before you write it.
h=7 m=51
